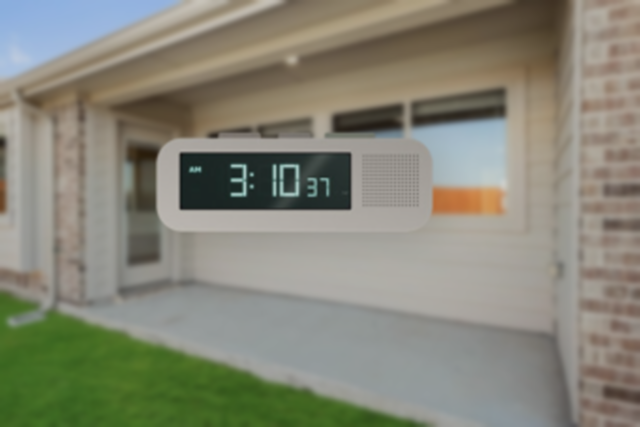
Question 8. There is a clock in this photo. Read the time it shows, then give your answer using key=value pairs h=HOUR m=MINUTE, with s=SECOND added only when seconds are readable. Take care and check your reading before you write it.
h=3 m=10 s=37
